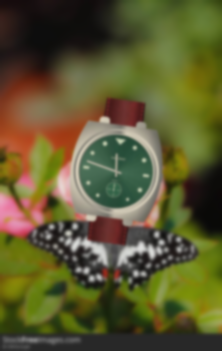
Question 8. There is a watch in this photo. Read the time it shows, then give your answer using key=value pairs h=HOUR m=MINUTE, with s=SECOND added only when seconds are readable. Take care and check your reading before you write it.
h=11 m=47
